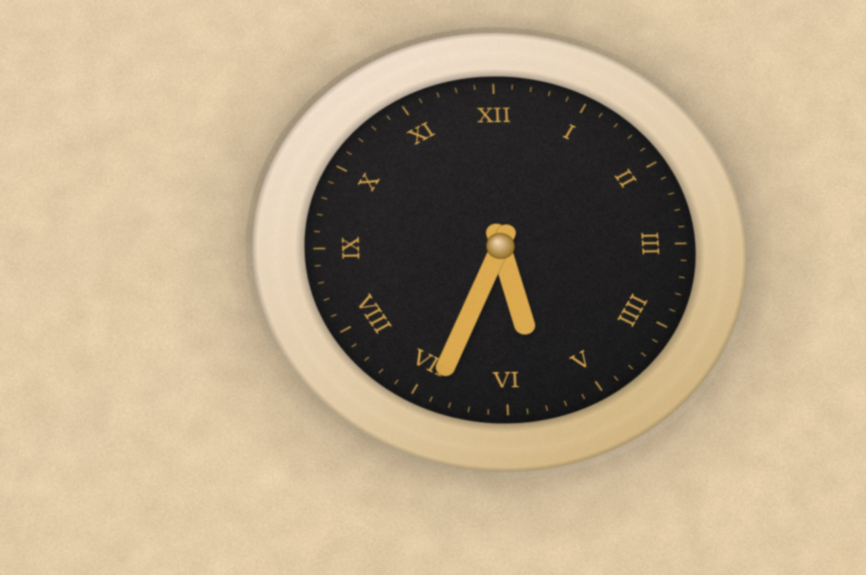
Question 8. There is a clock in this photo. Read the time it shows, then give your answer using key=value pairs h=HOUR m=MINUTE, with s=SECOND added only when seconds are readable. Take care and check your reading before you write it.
h=5 m=34
